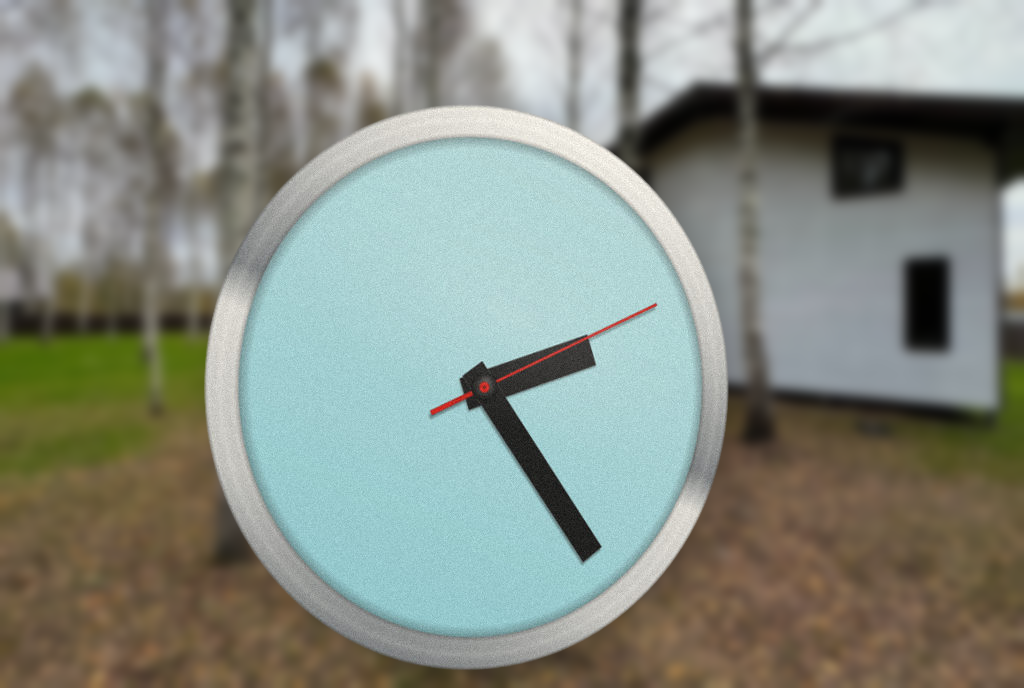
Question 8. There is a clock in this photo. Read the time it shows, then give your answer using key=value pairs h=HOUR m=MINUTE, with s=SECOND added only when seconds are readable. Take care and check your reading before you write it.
h=2 m=24 s=11
